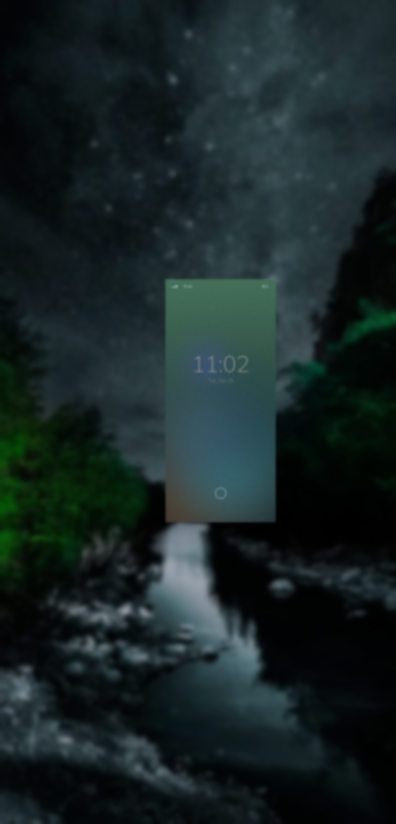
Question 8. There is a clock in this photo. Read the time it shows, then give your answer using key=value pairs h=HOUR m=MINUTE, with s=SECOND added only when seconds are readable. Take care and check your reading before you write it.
h=11 m=2
